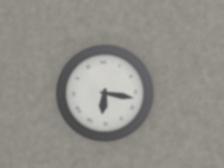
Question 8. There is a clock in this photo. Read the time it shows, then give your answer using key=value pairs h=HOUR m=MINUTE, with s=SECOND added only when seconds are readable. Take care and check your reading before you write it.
h=6 m=17
